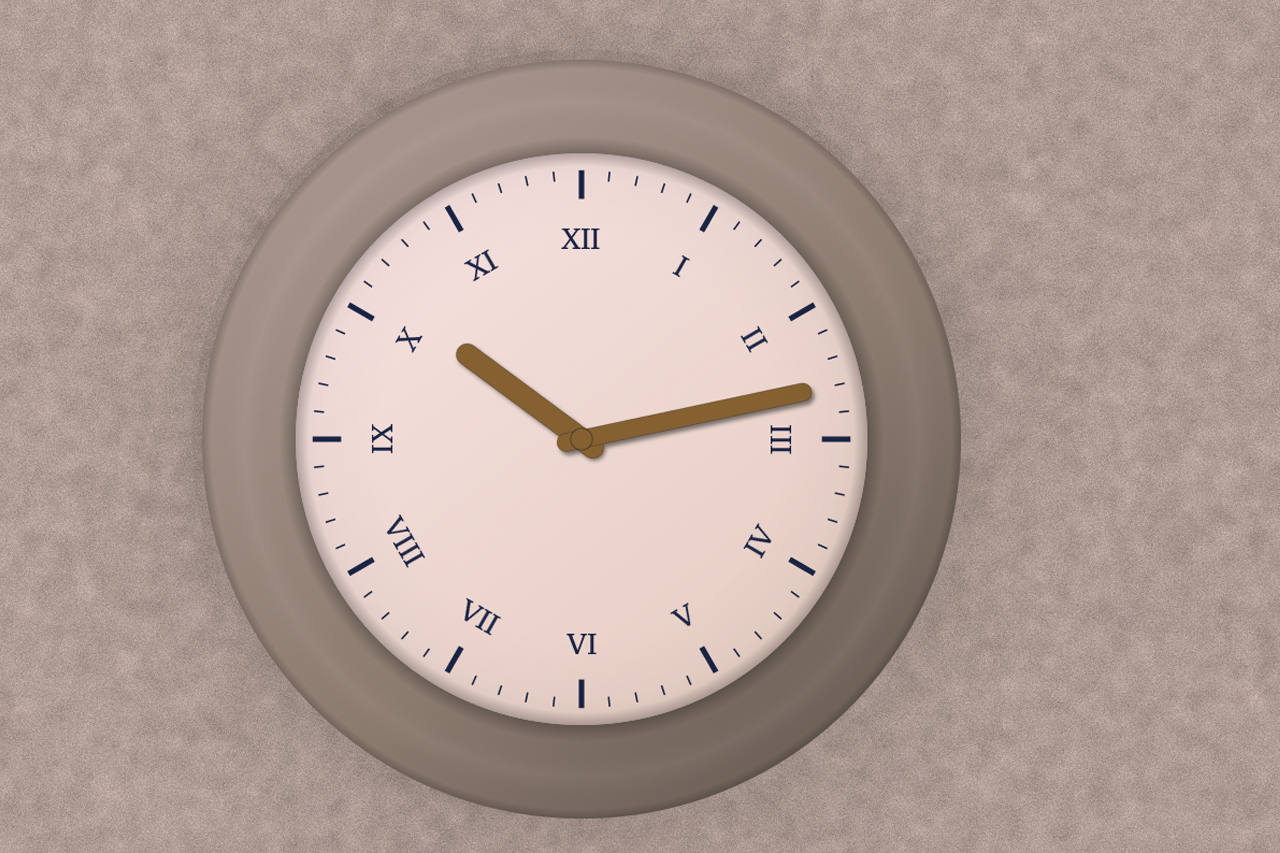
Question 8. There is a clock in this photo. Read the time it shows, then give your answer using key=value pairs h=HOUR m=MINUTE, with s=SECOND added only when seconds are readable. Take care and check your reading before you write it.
h=10 m=13
